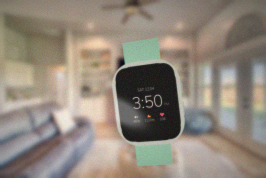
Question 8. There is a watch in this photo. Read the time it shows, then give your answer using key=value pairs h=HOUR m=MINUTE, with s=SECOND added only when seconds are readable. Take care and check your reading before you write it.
h=3 m=50
